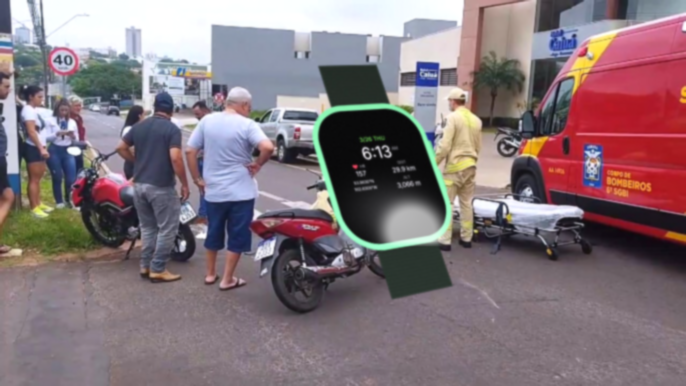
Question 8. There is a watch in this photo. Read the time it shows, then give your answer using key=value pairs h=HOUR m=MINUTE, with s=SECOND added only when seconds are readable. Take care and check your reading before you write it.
h=6 m=13
